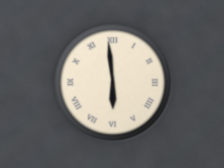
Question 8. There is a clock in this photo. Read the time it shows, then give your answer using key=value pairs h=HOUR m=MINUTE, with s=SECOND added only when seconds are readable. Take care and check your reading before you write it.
h=5 m=59
